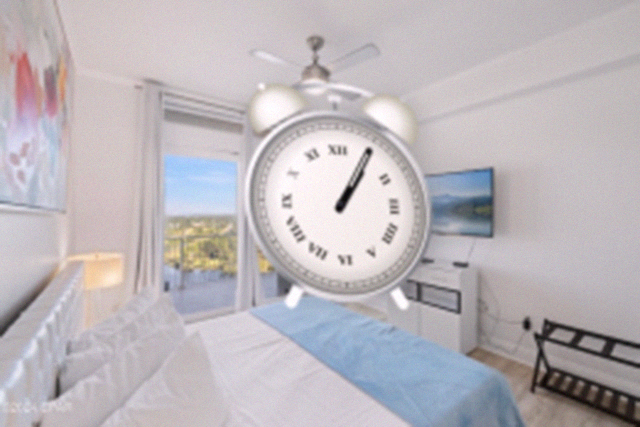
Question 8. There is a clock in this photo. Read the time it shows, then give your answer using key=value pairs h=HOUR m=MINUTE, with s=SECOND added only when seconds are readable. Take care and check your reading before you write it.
h=1 m=5
